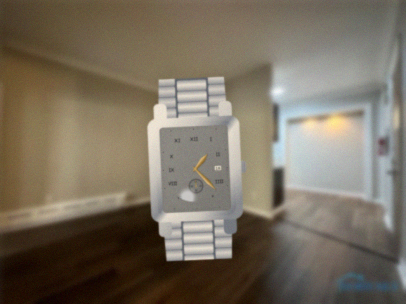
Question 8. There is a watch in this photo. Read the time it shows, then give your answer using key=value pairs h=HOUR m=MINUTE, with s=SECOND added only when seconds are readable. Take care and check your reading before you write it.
h=1 m=23
